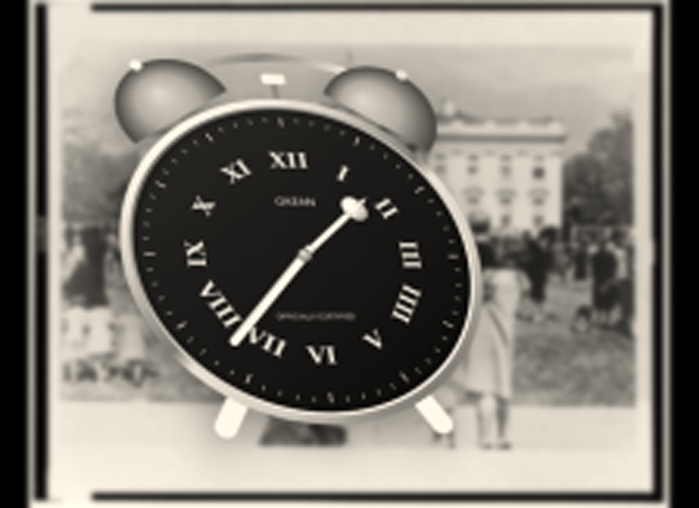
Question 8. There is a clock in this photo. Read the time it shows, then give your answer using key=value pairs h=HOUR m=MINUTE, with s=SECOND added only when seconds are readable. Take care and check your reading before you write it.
h=1 m=37
